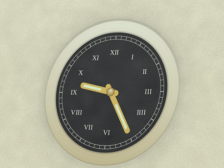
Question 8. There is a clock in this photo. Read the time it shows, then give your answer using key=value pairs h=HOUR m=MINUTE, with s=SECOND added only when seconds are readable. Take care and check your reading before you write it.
h=9 m=25
